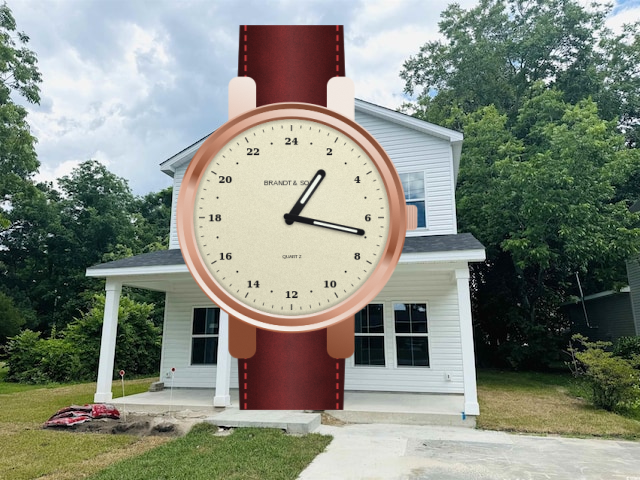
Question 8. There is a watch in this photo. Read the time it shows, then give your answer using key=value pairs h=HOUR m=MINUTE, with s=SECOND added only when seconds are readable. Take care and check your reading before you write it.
h=2 m=17
